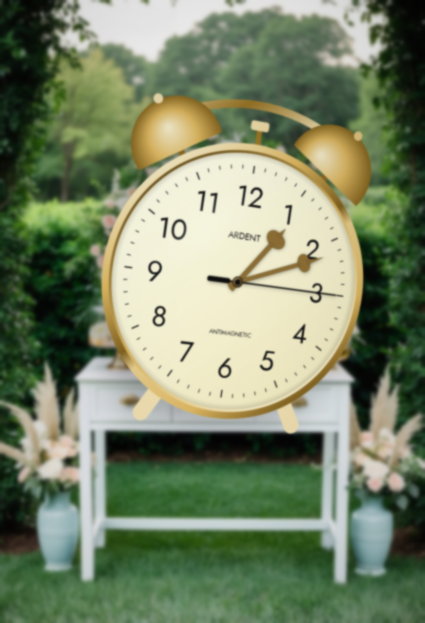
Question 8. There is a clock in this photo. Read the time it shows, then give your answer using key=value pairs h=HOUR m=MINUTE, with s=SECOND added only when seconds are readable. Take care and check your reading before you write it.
h=1 m=11 s=15
